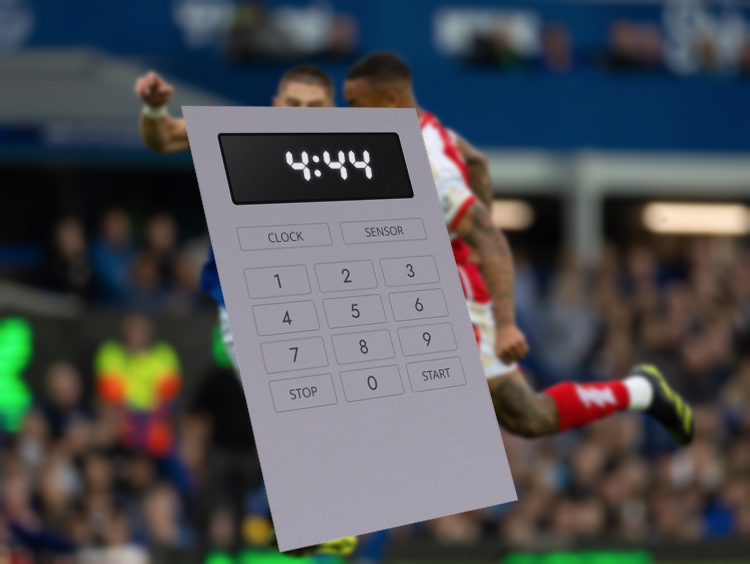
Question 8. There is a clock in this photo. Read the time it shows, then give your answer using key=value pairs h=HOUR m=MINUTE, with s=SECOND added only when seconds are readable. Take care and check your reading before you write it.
h=4 m=44
